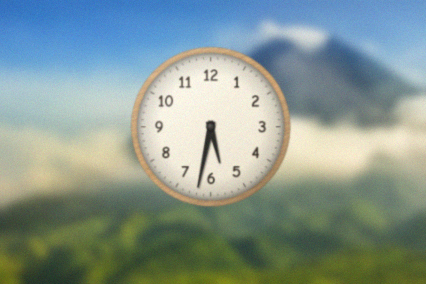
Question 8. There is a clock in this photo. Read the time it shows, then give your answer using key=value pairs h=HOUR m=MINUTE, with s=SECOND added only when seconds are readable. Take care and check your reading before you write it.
h=5 m=32
